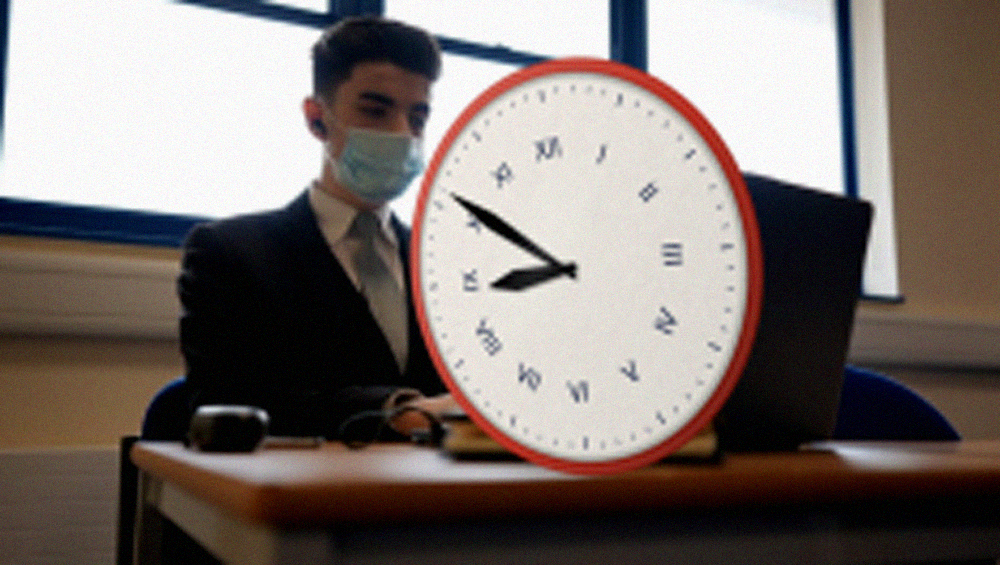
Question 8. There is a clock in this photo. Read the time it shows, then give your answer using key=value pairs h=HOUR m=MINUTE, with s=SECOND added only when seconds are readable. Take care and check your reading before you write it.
h=8 m=51
